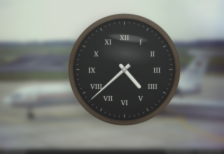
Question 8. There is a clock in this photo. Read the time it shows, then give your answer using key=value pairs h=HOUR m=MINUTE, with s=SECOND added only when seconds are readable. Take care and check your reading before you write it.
h=4 m=38
